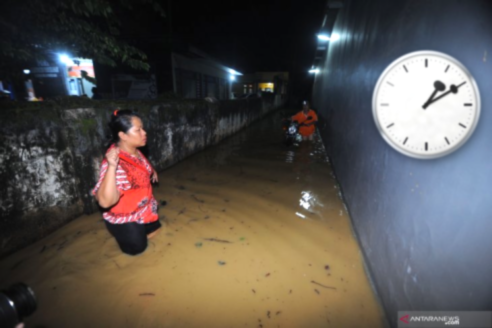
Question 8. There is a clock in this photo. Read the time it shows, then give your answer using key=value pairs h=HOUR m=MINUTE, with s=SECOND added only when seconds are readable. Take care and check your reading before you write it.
h=1 m=10
